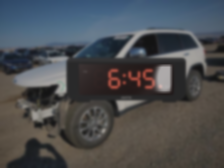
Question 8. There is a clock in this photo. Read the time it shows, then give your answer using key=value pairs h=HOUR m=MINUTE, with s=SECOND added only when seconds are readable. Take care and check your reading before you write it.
h=6 m=45
